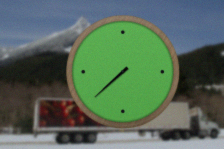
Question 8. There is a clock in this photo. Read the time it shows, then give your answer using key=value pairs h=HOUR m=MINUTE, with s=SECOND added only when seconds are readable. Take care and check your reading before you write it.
h=7 m=38
